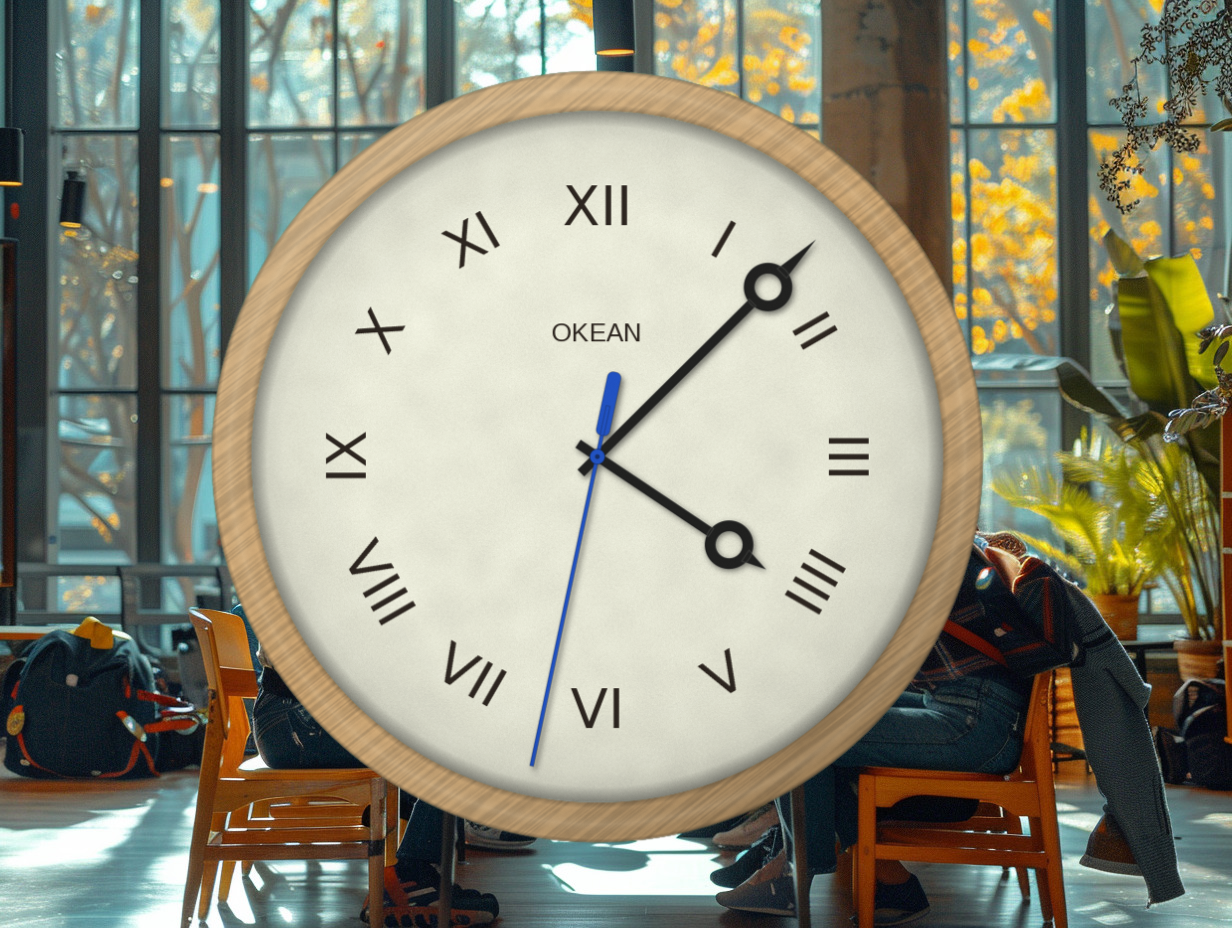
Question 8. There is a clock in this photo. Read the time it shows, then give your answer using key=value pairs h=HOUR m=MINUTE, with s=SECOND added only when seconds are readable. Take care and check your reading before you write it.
h=4 m=7 s=32
